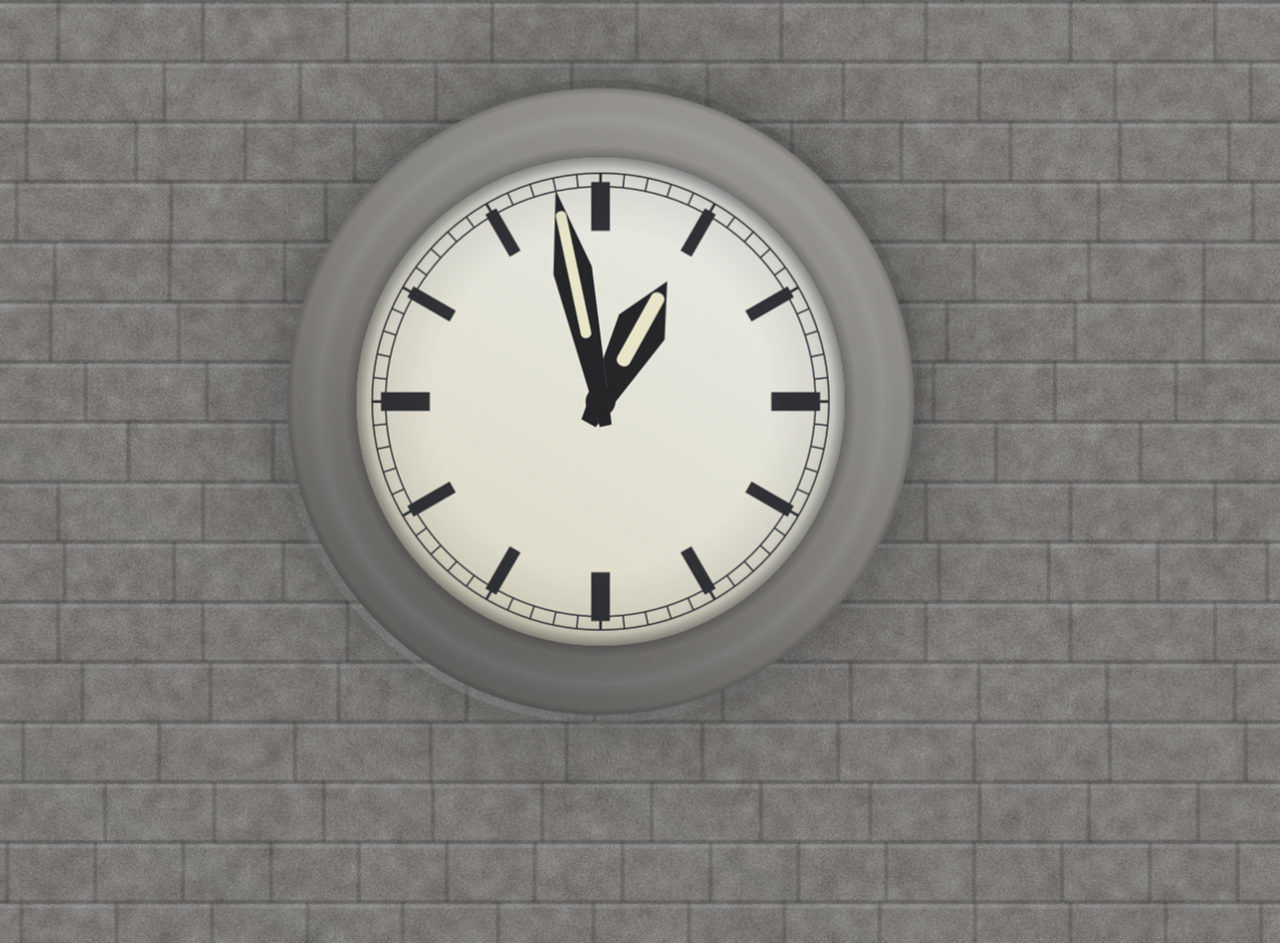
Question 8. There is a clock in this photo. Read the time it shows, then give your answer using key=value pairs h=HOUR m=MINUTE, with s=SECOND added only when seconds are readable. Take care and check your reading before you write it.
h=12 m=58
